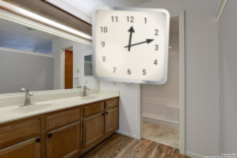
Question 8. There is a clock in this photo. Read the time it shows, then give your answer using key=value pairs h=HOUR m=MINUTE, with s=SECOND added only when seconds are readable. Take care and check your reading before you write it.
h=12 m=12
